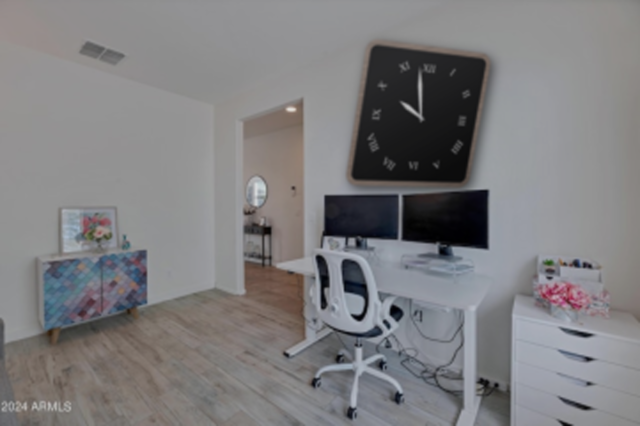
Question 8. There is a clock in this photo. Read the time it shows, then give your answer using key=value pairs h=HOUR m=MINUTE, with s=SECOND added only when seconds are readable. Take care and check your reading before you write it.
h=9 m=58
